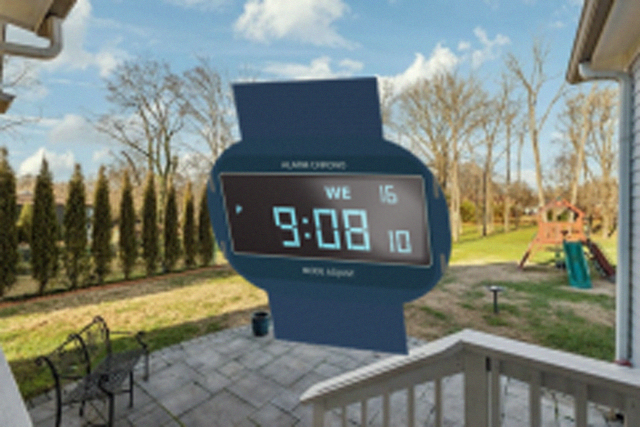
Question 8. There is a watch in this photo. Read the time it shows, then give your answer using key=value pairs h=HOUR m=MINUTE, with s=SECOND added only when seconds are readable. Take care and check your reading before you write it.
h=9 m=8 s=10
